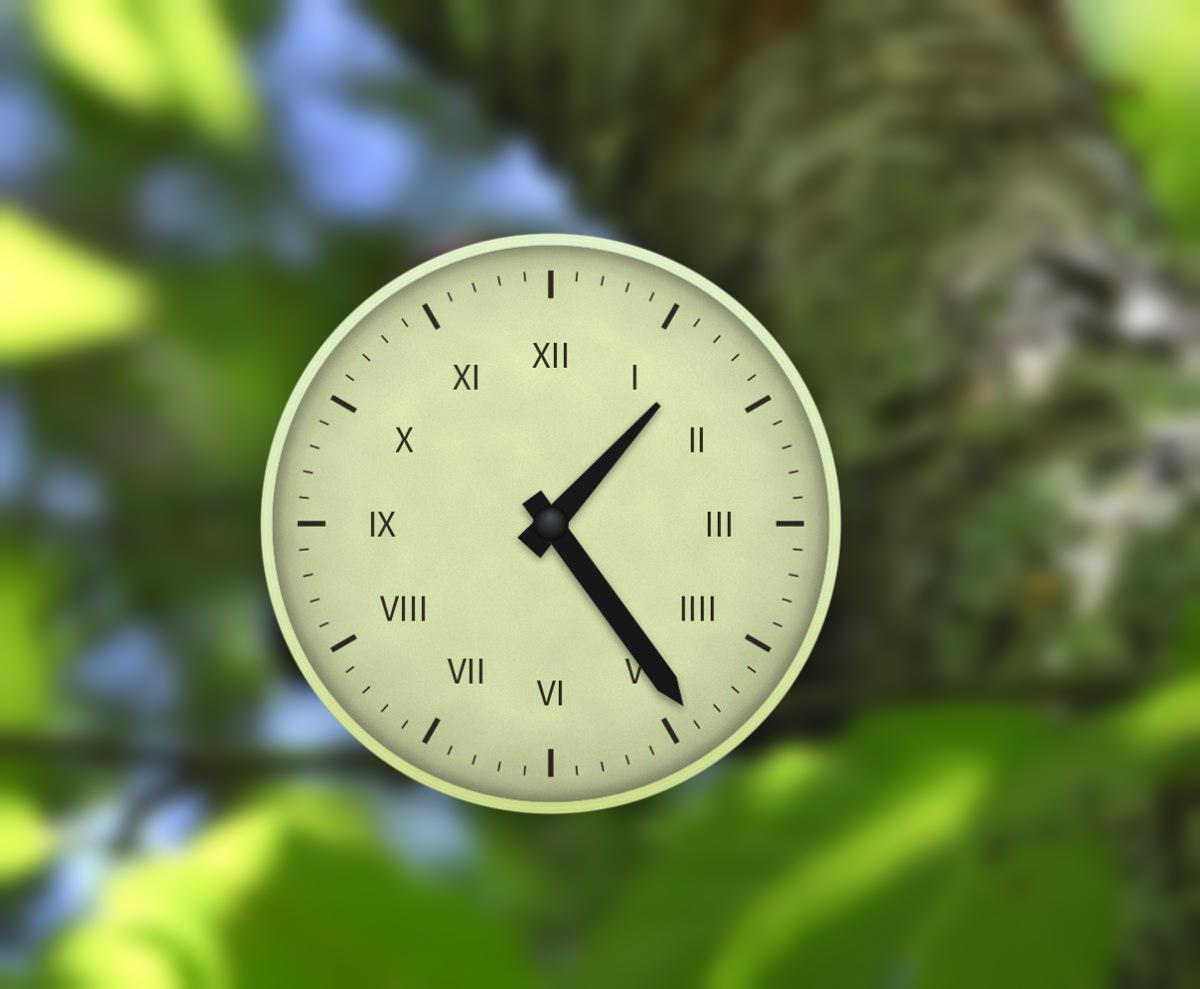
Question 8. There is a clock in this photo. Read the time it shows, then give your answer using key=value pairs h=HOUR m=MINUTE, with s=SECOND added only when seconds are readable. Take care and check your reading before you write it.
h=1 m=24
